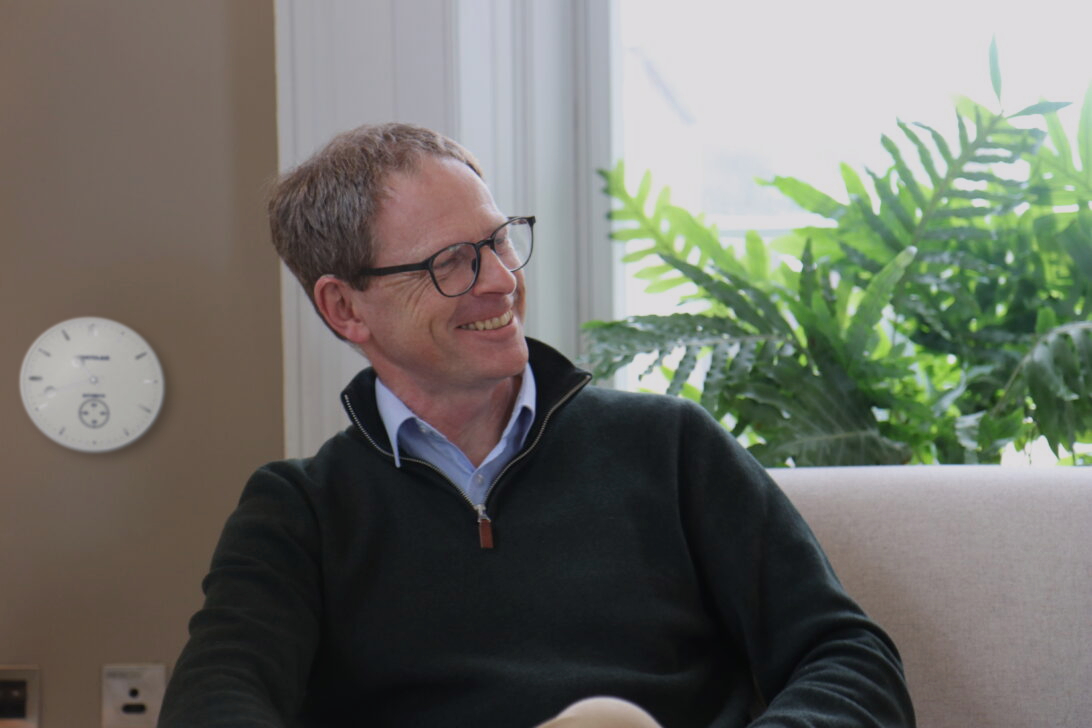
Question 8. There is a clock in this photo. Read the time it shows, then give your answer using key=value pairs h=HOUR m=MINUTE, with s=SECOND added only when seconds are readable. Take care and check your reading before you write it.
h=10 m=42
